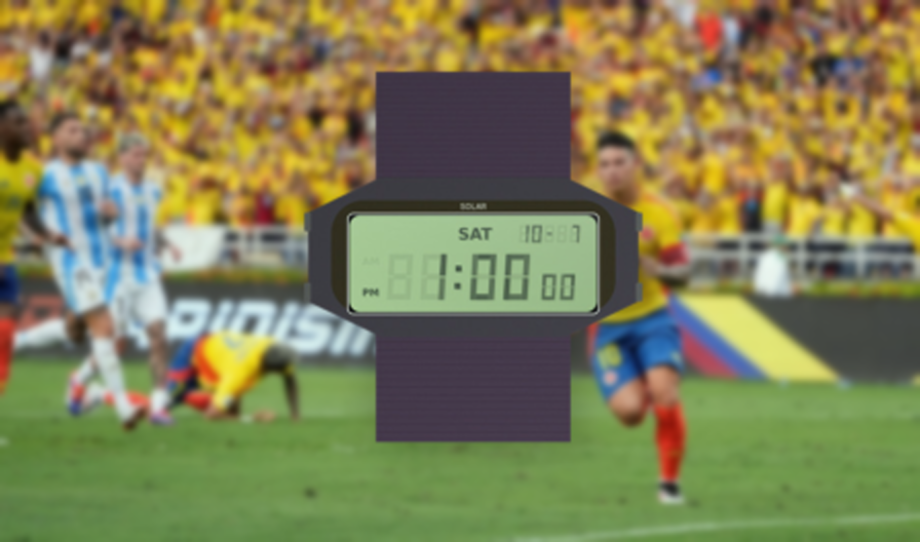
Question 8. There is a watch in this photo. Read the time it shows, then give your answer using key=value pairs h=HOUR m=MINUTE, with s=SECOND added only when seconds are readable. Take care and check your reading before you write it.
h=1 m=0 s=0
